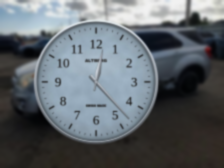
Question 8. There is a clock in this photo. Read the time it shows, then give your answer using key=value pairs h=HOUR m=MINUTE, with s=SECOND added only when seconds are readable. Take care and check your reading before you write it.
h=12 m=23
